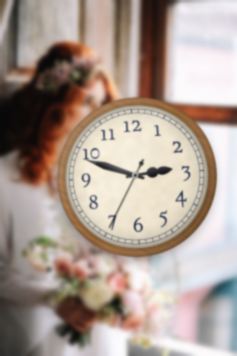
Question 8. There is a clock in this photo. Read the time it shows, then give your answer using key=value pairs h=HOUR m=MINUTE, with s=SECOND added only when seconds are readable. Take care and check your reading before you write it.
h=2 m=48 s=35
